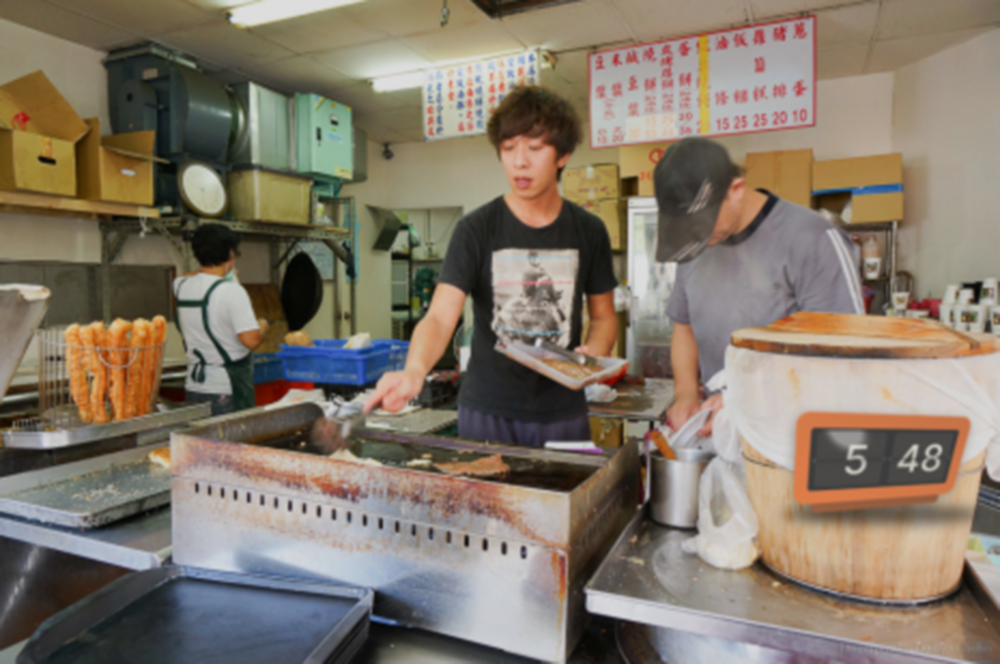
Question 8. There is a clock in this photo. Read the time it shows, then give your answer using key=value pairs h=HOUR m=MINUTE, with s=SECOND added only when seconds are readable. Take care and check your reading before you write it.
h=5 m=48
